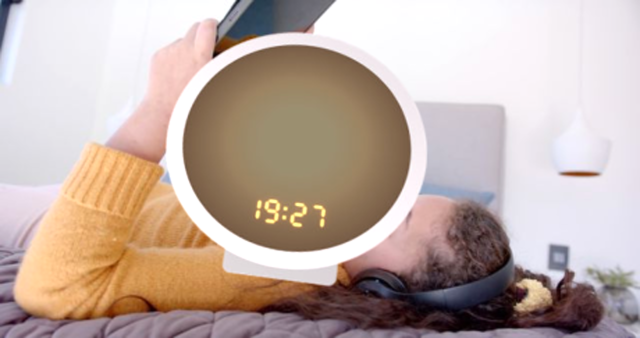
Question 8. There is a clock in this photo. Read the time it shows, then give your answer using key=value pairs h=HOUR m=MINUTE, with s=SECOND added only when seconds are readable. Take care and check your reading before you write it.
h=19 m=27
